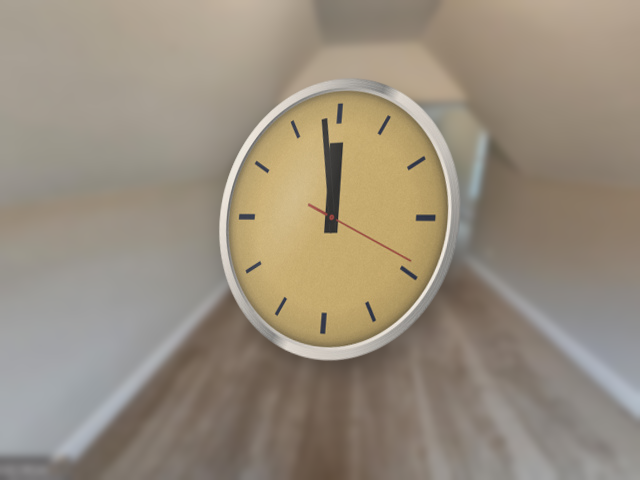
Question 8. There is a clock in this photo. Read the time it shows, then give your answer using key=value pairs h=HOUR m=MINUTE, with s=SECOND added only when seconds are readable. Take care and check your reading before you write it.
h=11 m=58 s=19
